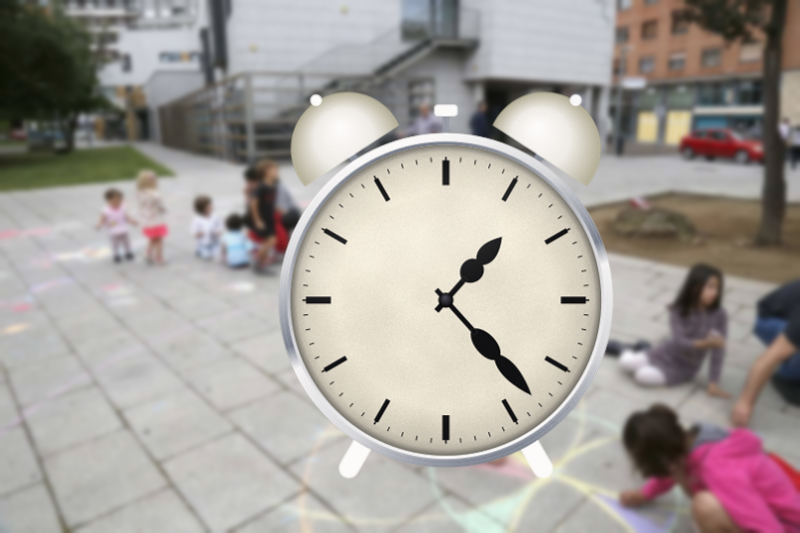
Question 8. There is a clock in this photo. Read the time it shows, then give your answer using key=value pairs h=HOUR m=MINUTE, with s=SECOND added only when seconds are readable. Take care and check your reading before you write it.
h=1 m=23
